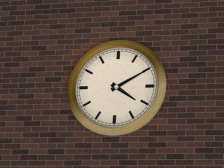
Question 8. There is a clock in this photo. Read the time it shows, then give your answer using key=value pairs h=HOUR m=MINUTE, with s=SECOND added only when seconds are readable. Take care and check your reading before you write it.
h=4 m=10
